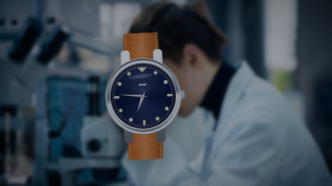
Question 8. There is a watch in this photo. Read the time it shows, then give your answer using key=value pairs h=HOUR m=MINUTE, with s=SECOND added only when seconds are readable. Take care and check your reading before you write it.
h=6 m=46
